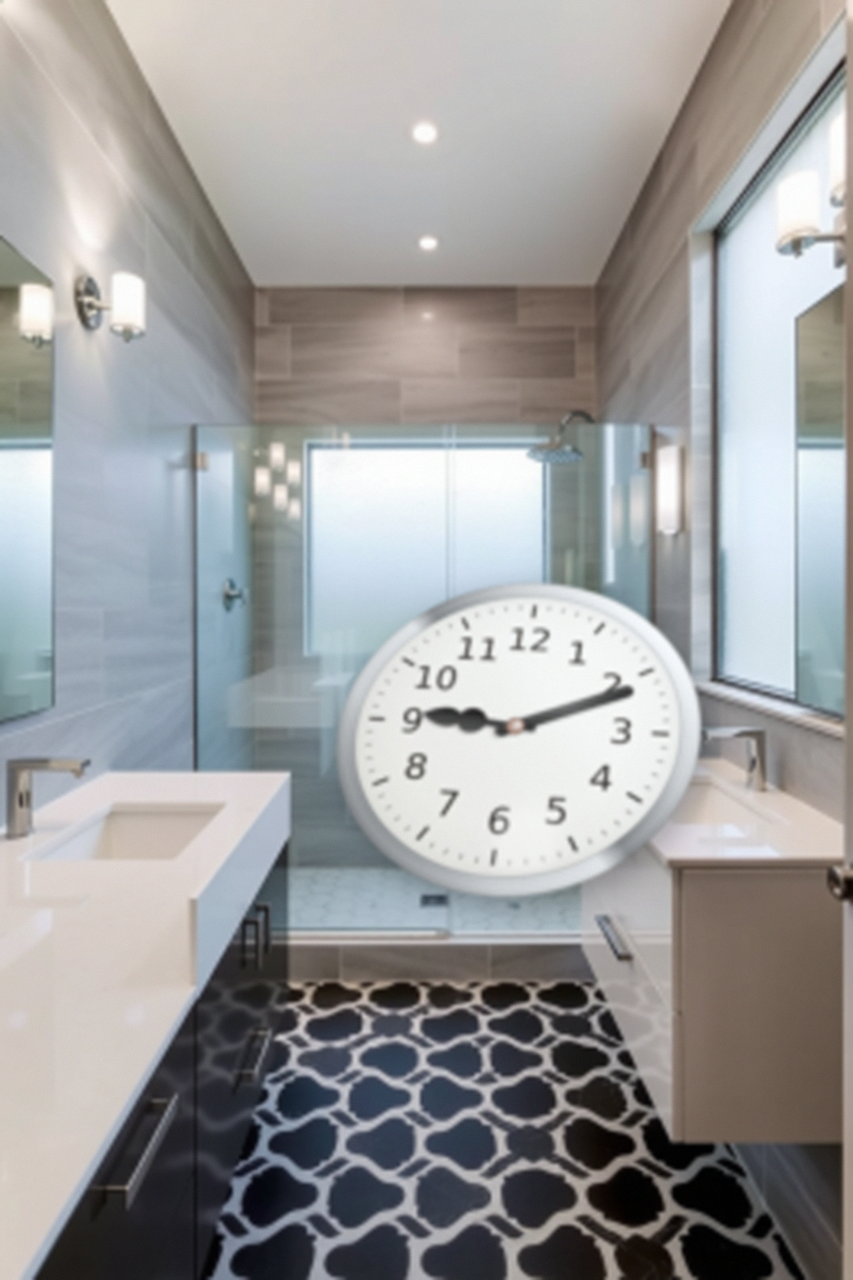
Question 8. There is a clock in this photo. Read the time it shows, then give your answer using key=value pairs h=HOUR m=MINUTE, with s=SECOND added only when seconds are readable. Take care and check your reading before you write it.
h=9 m=11
